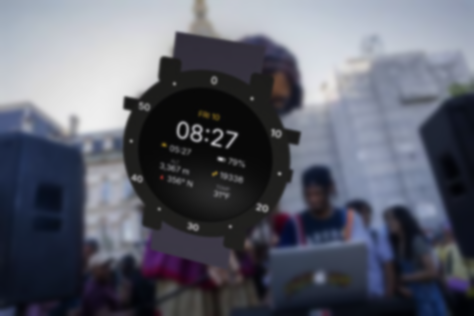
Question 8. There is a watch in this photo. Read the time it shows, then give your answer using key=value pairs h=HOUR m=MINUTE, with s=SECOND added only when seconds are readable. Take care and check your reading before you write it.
h=8 m=27
